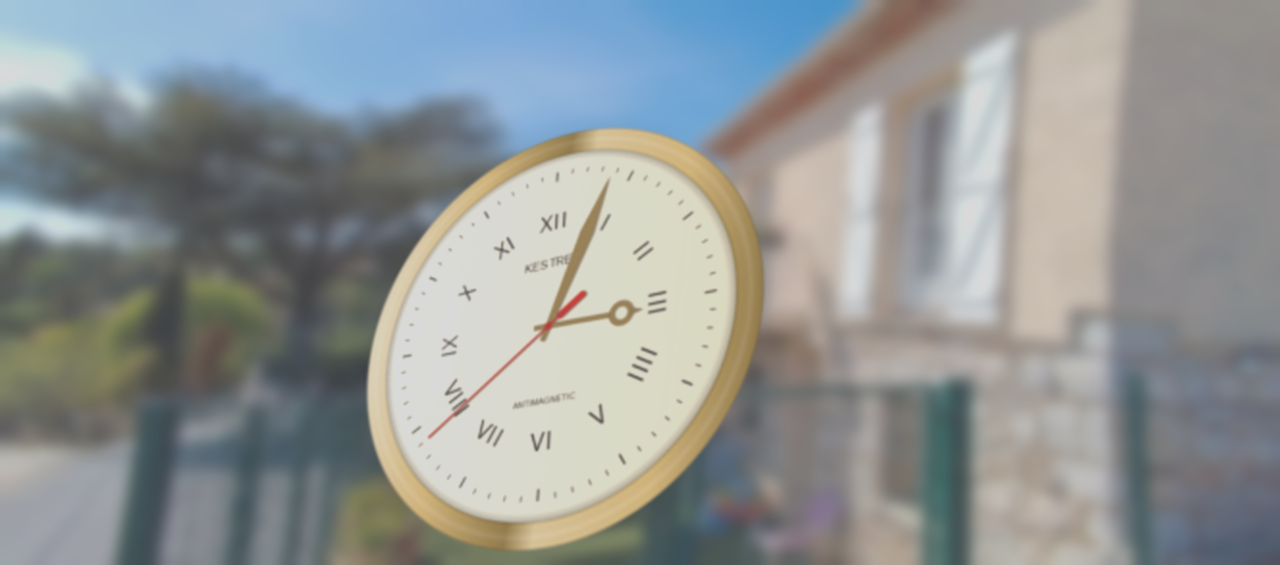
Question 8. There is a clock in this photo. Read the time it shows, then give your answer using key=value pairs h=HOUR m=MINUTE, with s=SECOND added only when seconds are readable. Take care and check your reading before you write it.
h=3 m=3 s=39
